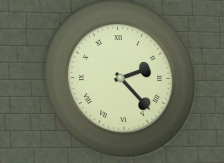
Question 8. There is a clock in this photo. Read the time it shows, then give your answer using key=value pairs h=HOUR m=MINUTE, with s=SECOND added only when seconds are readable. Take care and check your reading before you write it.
h=2 m=23
